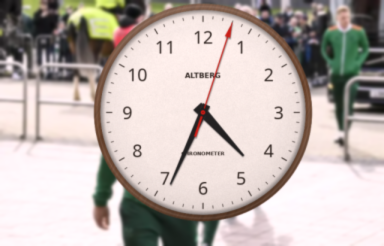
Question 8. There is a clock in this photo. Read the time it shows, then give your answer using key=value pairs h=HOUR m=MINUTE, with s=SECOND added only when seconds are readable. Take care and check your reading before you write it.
h=4 m=34 s=3
